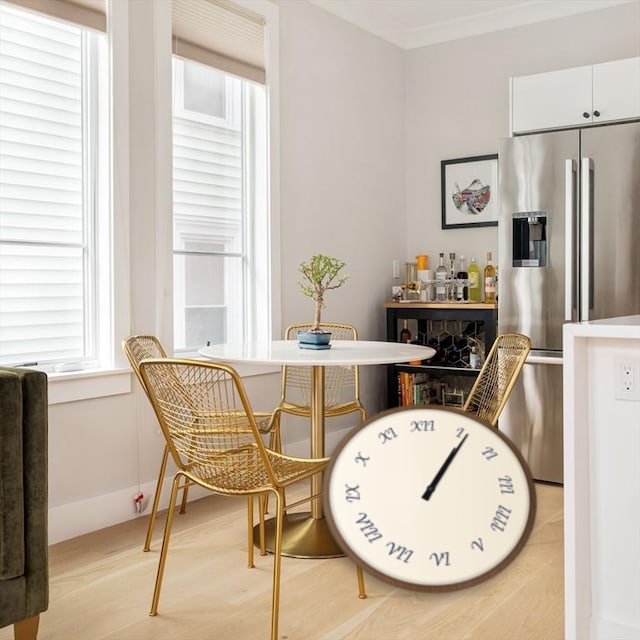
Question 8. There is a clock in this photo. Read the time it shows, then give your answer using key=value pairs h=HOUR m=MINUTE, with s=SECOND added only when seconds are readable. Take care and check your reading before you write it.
h=1 m=6
